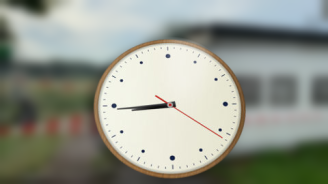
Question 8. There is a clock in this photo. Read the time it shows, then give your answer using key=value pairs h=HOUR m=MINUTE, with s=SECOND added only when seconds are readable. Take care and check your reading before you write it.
h=8 m=44 s=21
